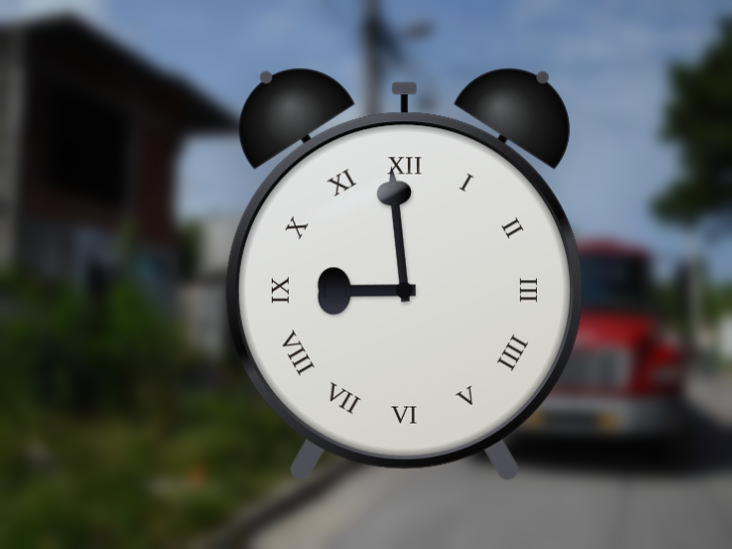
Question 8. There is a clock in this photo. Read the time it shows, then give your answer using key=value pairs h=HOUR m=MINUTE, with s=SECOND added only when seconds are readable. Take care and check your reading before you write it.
h=8 m=59
